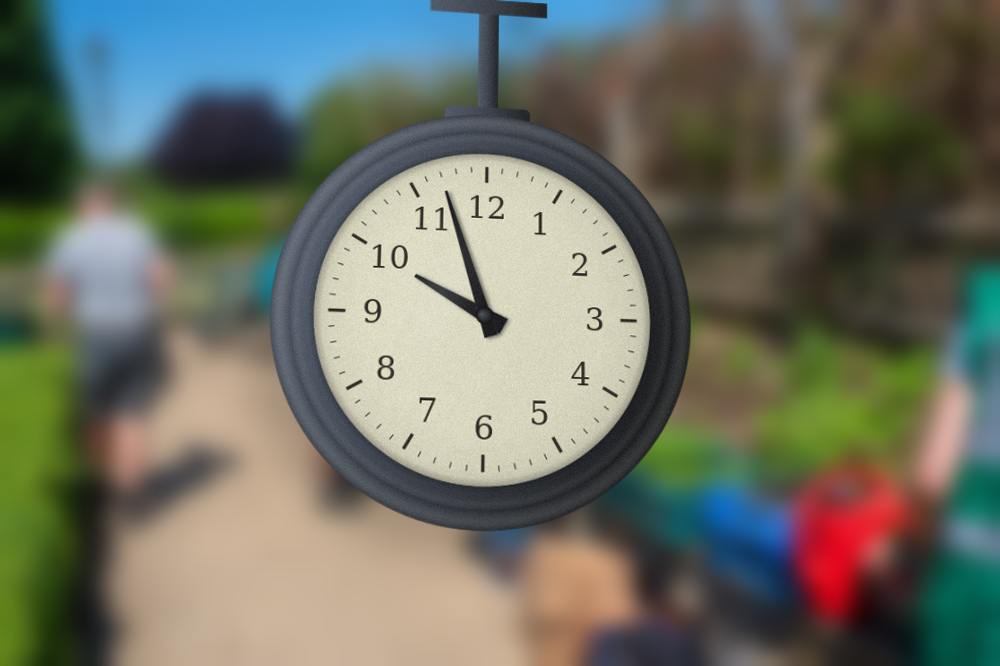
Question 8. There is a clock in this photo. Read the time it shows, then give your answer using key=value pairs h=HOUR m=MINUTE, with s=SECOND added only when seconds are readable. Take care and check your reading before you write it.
h=9 m=57
